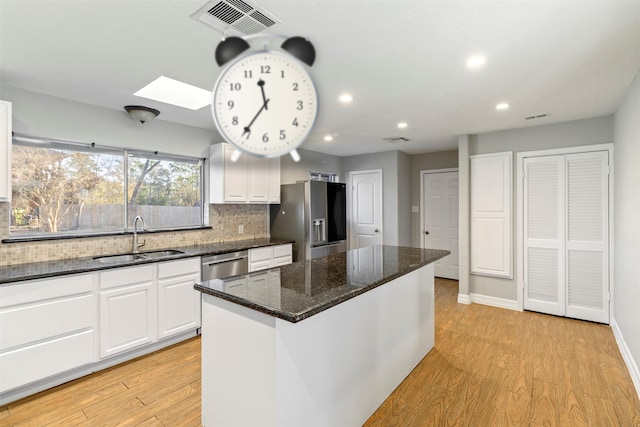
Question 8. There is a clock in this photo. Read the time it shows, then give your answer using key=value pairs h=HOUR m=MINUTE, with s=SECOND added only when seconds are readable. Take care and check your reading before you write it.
h=11 m=36
